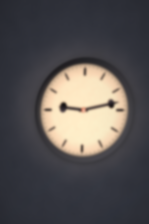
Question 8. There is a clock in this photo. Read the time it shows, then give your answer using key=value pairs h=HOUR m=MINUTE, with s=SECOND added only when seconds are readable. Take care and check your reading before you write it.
h=9 m=13
